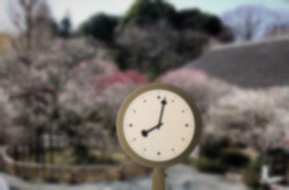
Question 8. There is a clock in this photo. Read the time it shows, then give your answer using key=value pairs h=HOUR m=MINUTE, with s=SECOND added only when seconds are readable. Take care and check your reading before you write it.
h=8 m=2
